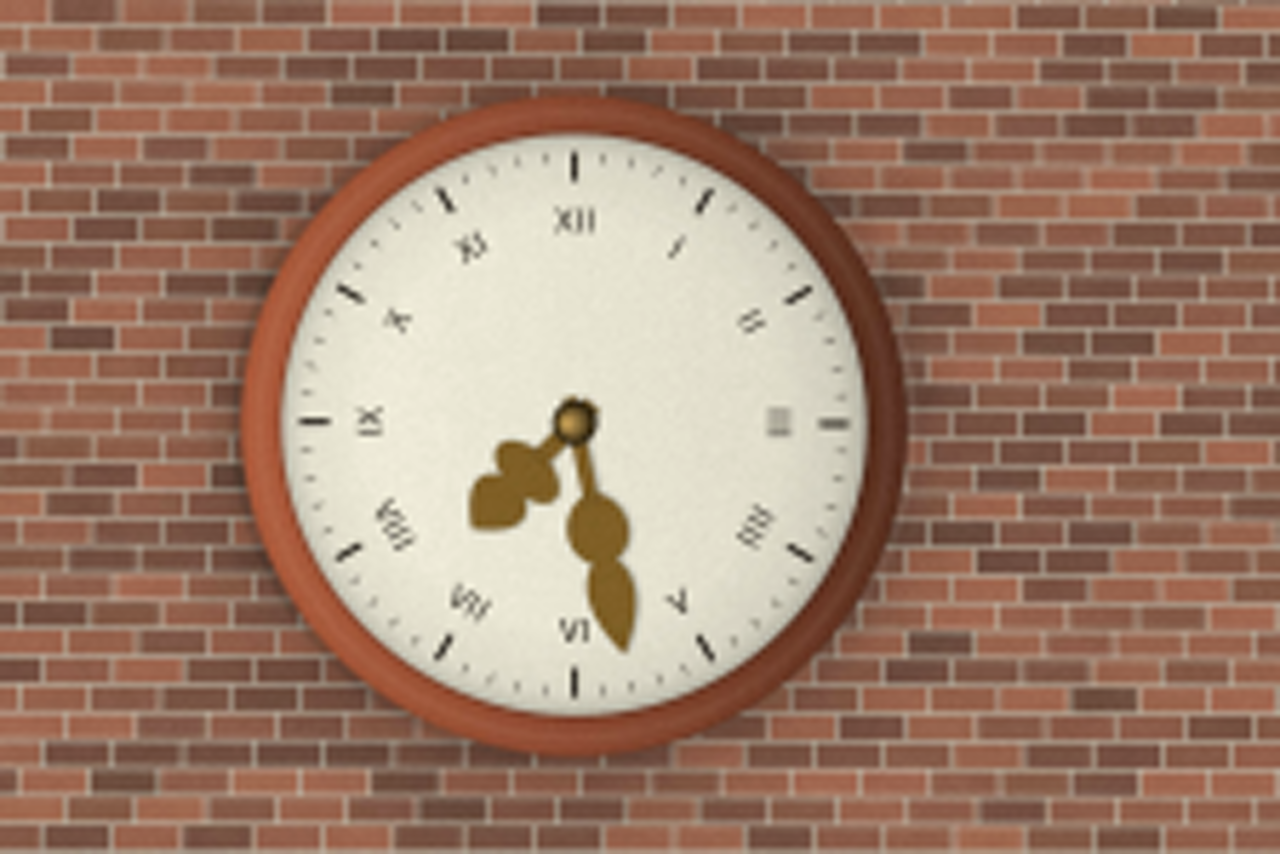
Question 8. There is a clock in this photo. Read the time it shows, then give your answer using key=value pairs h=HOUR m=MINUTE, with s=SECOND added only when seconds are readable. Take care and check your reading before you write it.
h=7 m=28
